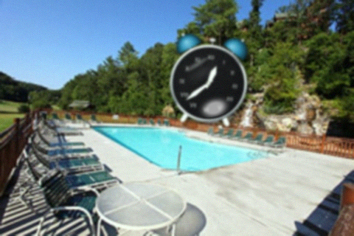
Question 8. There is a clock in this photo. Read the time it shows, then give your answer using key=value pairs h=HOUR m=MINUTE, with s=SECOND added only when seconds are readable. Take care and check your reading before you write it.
h=12 m=38
